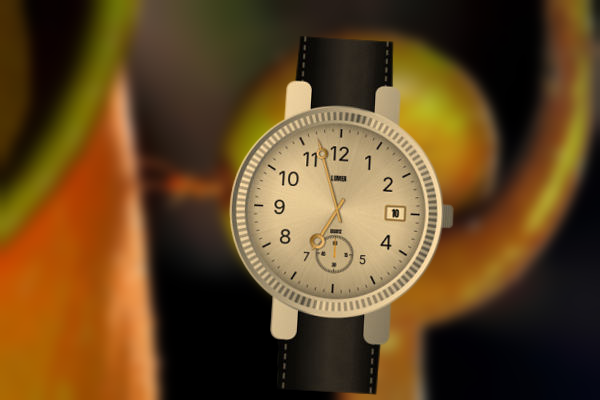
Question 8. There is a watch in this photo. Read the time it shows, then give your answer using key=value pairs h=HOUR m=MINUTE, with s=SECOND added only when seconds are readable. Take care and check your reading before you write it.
h=6 m=57
